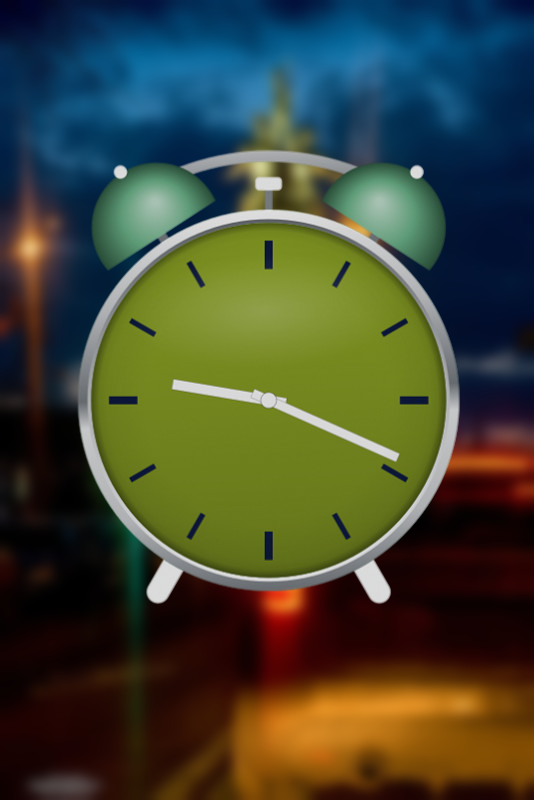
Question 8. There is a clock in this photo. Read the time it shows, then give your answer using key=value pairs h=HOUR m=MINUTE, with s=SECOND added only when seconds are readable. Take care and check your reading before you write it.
h=9 m=19
